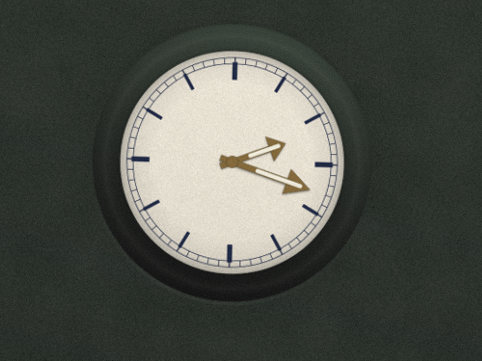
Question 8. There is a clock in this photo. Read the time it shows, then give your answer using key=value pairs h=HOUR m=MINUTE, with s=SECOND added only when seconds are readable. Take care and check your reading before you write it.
h=2 m=18
